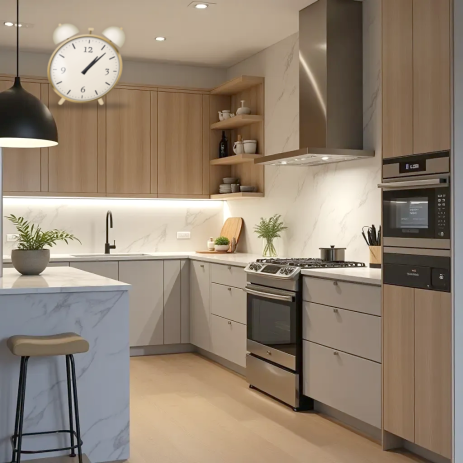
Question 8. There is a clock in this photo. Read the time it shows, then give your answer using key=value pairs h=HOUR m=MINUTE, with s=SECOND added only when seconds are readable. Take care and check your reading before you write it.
h=1 m=7
